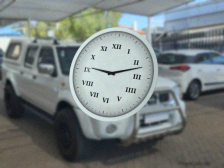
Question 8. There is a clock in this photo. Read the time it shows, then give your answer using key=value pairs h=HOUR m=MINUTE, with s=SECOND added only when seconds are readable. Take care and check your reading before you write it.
h=9 m=12
